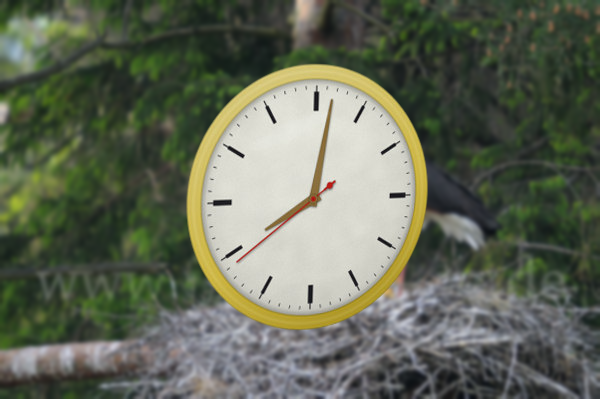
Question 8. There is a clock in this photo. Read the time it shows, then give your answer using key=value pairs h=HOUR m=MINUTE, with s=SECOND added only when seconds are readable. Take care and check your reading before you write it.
h=8 m=1 s=39
